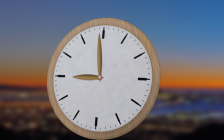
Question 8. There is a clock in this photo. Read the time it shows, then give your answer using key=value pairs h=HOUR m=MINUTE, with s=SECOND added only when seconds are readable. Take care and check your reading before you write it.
h=8 m=59
